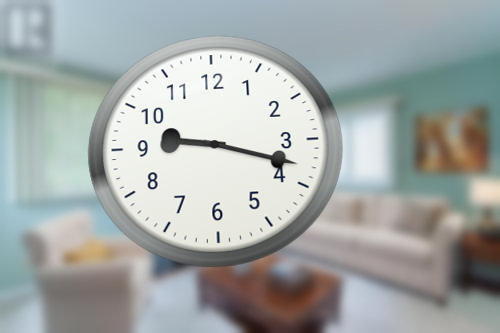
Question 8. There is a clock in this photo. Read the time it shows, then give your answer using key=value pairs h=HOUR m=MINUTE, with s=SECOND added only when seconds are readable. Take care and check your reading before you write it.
h=9 m=18
